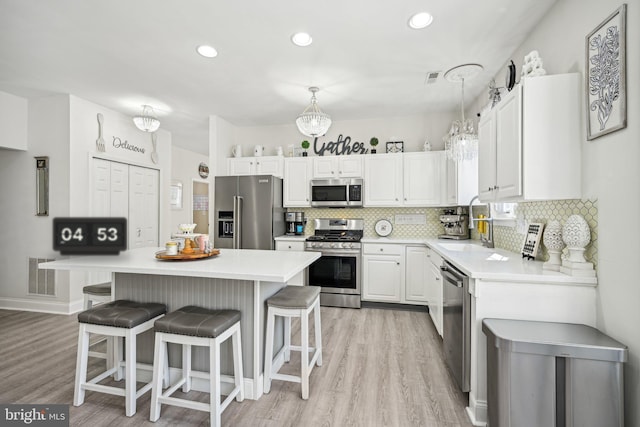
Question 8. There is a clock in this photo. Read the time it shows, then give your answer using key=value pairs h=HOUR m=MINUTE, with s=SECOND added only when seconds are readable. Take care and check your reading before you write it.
h=4 m=53
